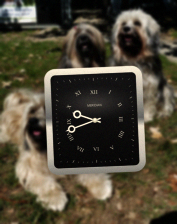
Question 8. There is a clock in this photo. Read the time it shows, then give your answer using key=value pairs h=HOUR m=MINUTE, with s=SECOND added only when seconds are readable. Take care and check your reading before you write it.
h=9 m=42
